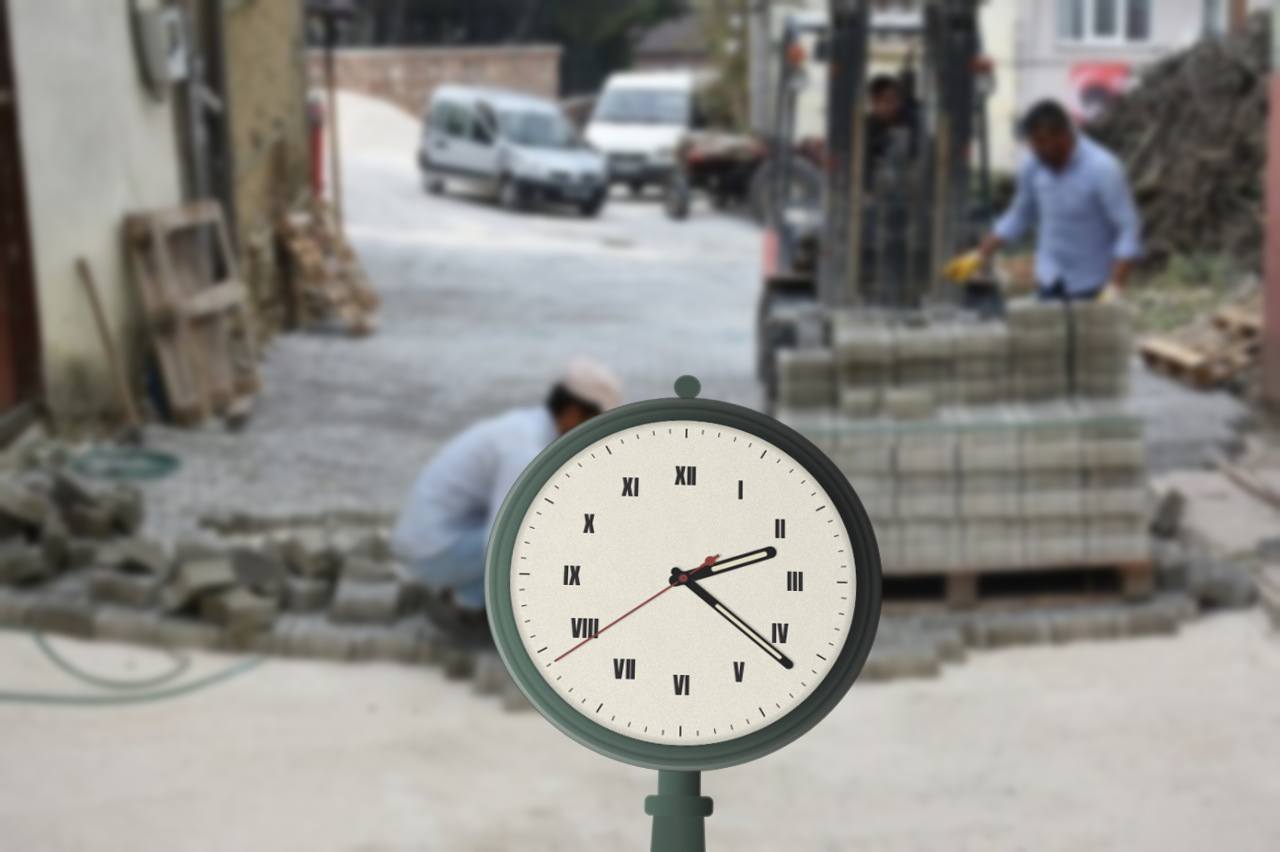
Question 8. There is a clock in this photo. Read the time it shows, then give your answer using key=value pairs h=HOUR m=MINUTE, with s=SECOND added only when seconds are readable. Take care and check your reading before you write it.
h=2 m=21 s=39
